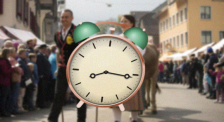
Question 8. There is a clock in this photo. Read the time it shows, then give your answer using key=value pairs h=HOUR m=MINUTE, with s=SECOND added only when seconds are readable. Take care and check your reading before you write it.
h=8 m=16
